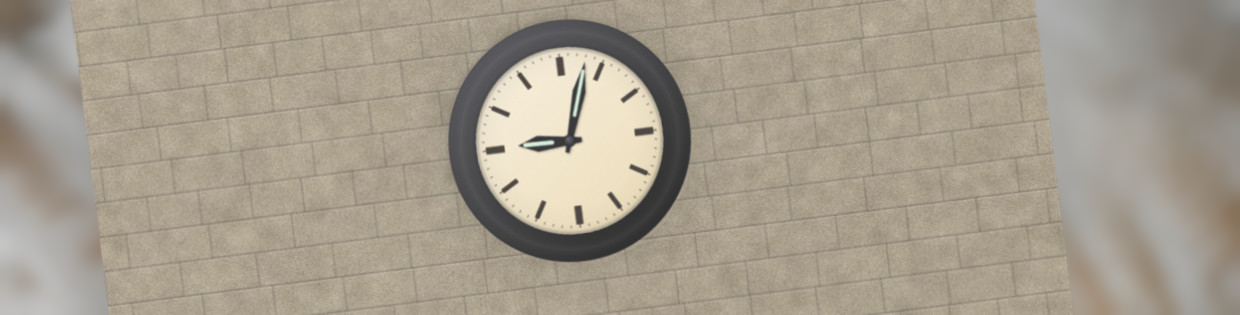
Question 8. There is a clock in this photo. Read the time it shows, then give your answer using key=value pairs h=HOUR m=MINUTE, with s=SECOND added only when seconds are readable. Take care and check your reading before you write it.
h=9 m=3
